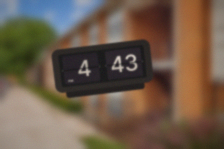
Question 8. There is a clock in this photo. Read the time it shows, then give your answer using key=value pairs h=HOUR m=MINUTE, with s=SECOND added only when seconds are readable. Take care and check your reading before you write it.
h=4 m=43
